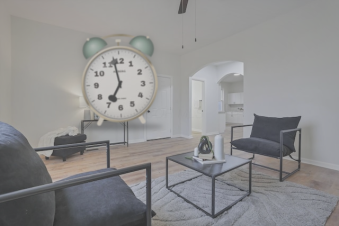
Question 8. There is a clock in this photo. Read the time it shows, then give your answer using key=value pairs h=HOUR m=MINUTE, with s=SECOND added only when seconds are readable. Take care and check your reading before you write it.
h=6 m=58
